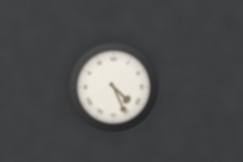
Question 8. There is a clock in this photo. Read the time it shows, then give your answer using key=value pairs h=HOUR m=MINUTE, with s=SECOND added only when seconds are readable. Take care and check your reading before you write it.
h=4 m=26
